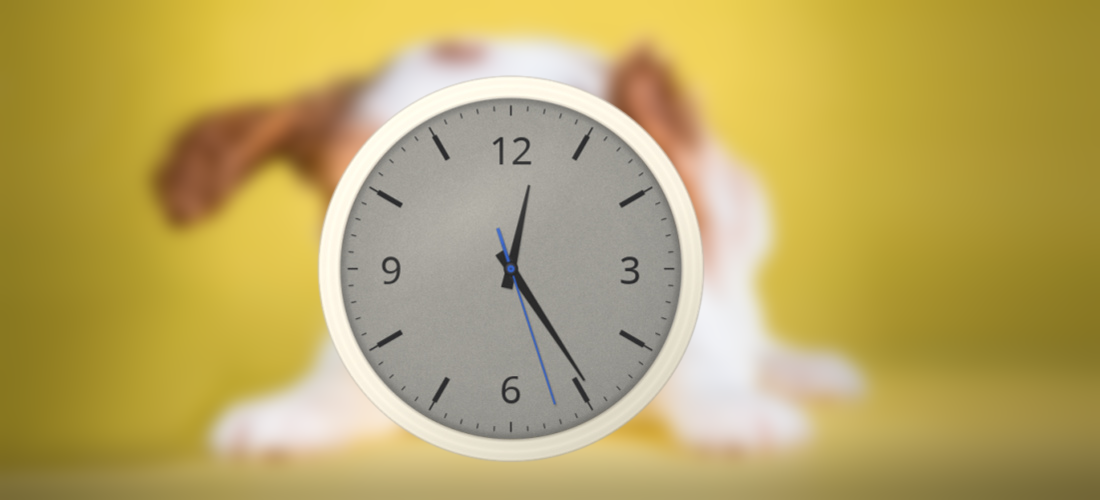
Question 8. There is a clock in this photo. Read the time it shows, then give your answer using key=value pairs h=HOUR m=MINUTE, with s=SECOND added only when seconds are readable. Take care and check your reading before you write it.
h=12 m=24 s=27
